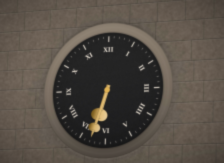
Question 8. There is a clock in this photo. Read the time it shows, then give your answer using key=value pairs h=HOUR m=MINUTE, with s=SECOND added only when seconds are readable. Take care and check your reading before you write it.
h=6 m=33
